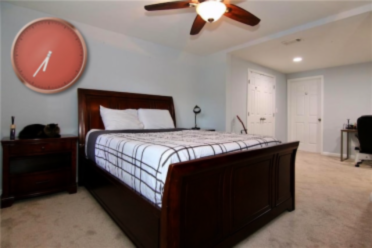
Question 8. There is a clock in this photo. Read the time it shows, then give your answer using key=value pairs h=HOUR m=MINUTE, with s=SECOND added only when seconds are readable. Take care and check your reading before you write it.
h=6 m=36
